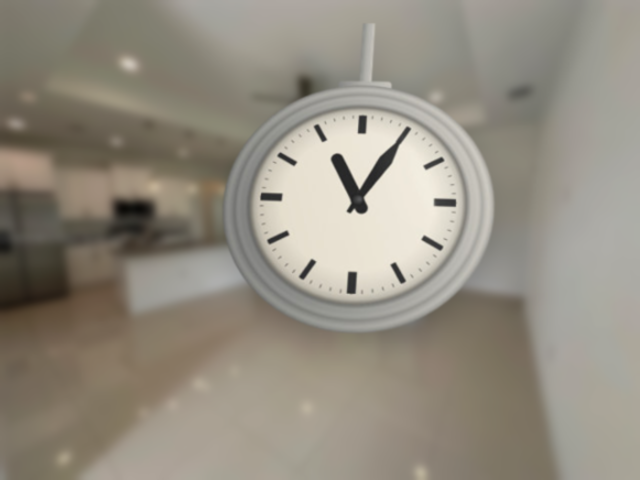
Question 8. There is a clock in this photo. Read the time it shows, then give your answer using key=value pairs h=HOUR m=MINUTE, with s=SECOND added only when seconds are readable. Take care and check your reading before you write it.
h=11 m=5
